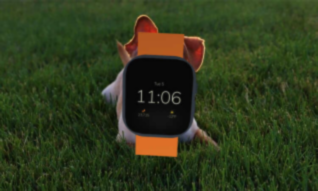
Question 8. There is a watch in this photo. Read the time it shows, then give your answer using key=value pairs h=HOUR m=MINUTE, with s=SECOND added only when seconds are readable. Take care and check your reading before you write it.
h=11 m=6
